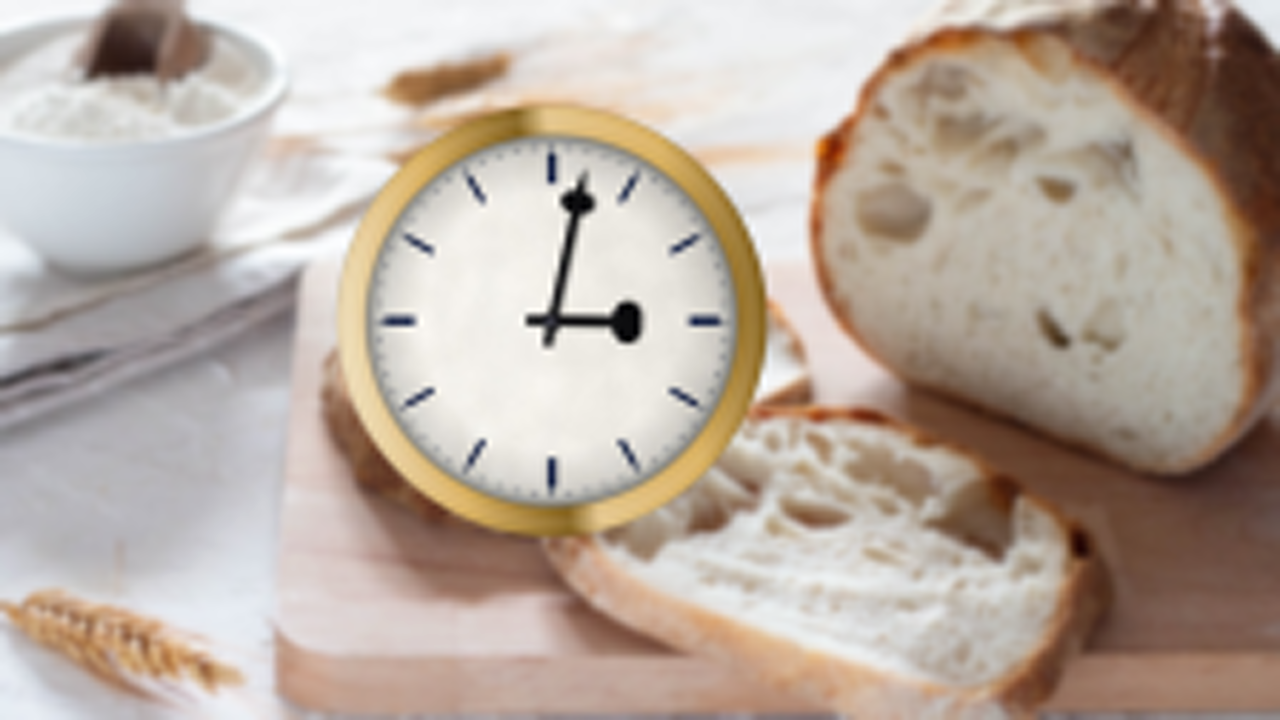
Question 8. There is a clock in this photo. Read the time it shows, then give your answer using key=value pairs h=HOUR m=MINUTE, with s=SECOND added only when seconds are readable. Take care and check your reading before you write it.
h=3 m=2
